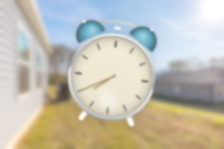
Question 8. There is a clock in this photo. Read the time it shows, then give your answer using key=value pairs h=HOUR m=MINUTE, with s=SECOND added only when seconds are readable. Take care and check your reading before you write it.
h=7 m=40
